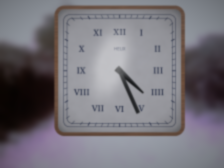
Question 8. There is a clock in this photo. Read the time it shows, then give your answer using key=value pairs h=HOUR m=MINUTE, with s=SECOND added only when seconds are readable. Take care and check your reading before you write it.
h=4 m=26
